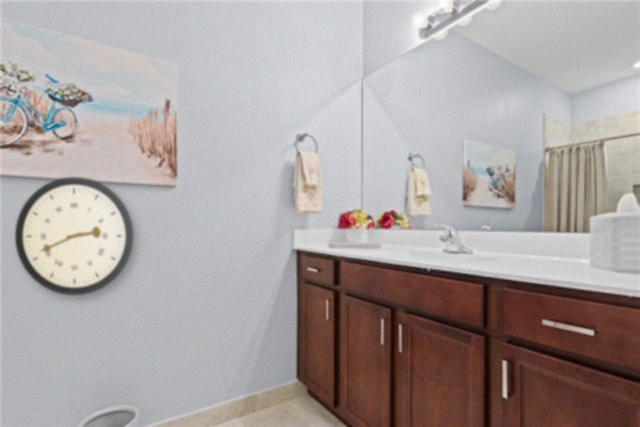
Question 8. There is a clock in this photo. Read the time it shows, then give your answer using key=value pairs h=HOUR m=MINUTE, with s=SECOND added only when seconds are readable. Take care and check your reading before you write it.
h=2 m=41
